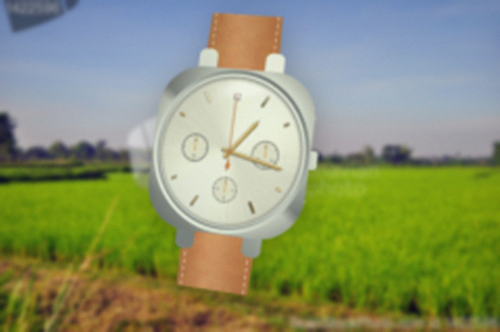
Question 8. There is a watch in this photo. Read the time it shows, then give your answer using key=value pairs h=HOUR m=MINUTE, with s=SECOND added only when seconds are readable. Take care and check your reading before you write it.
h=1 m=17
